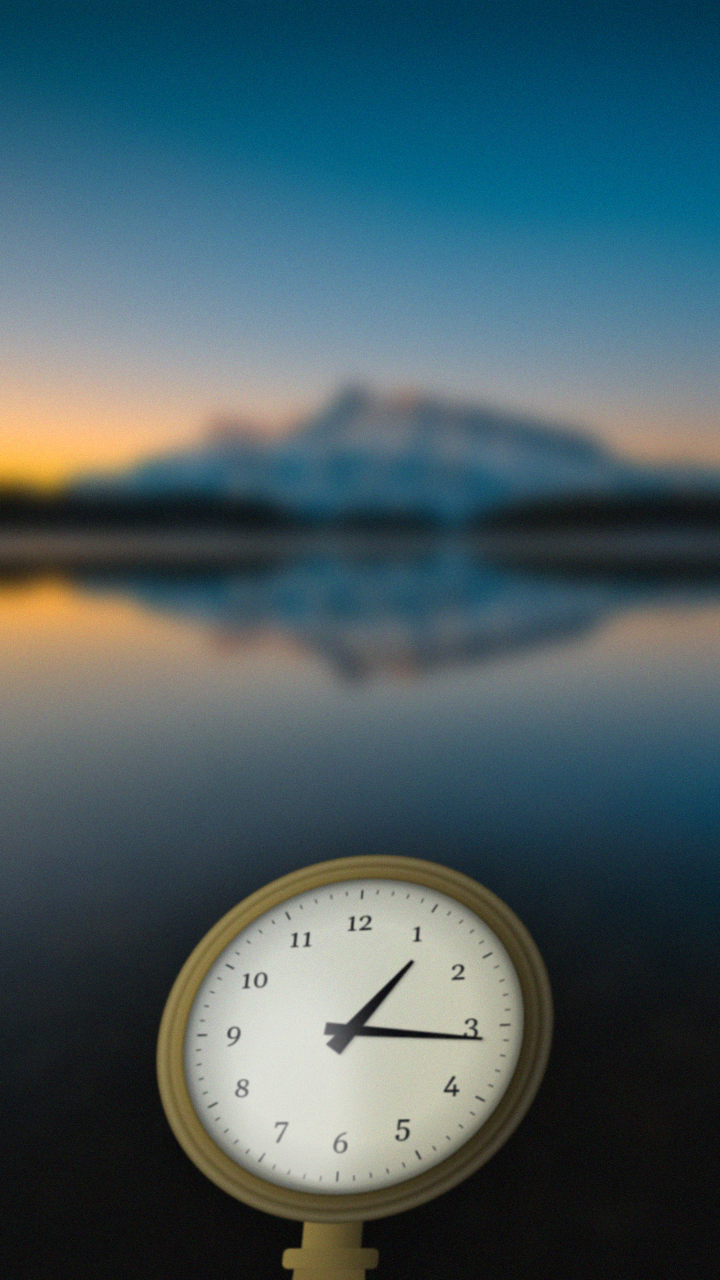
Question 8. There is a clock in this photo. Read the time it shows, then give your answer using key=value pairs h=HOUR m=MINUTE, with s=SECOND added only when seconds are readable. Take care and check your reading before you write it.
h=1 m=16
